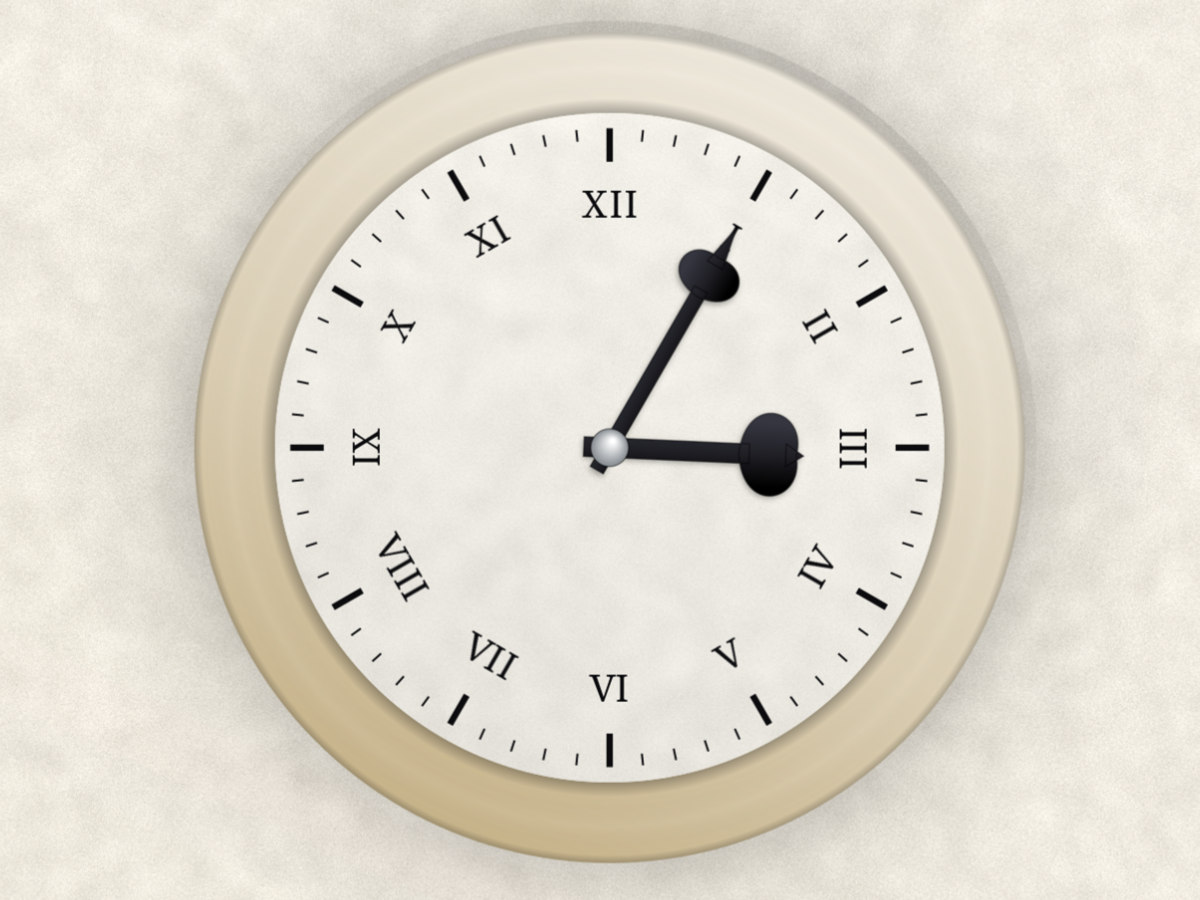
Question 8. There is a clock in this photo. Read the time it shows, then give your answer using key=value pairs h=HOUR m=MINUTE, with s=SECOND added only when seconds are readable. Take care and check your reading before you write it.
h=3 m=5
